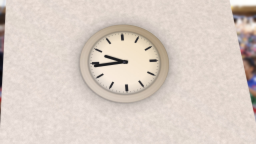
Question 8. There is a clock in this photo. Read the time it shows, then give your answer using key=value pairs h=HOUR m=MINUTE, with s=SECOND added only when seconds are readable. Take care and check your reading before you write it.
h=9 m=44
